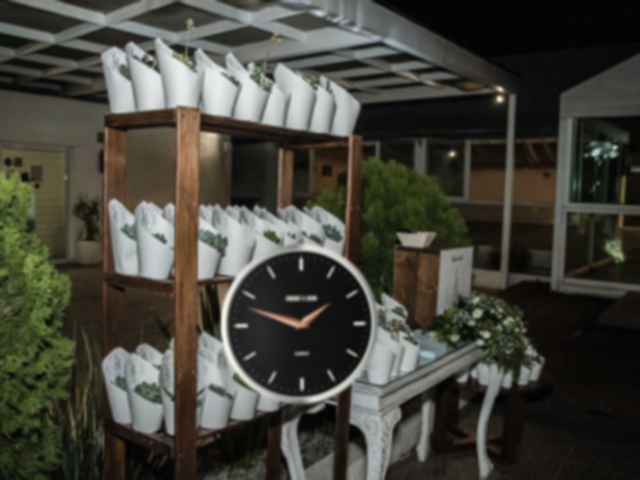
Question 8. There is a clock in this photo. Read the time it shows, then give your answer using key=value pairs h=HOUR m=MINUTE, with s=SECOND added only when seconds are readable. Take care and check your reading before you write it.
h=1 m=48
